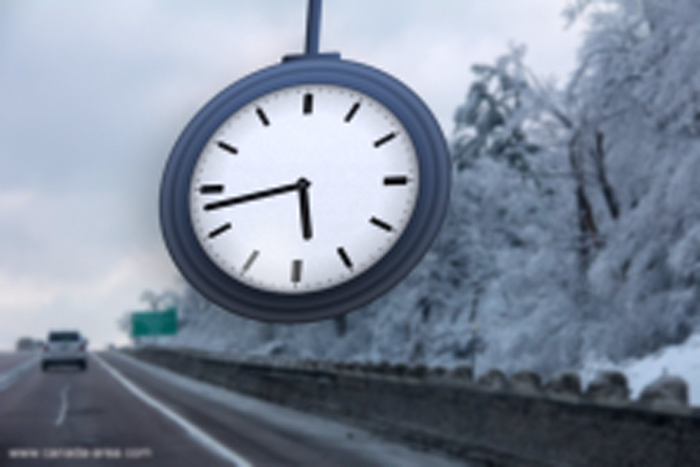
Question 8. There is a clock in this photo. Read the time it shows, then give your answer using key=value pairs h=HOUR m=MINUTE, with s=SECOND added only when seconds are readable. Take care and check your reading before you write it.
h=5 m=43
